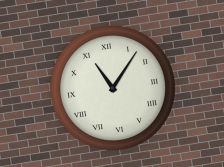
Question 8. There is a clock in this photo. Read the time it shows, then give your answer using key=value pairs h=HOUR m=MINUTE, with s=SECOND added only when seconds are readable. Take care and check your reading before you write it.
h=11 m=7
